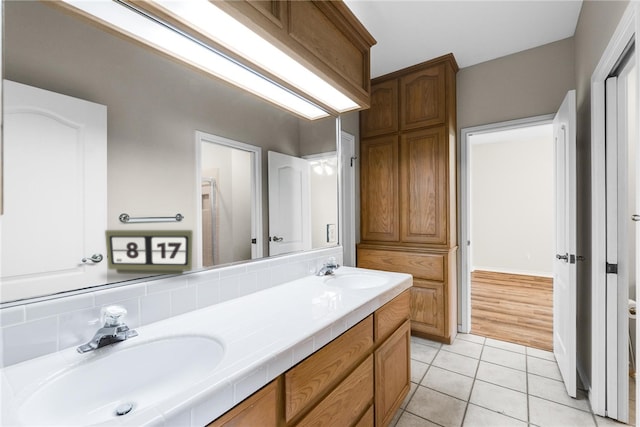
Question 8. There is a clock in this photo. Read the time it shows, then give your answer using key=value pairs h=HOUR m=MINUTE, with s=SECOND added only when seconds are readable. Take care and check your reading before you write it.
h=8 m=17
